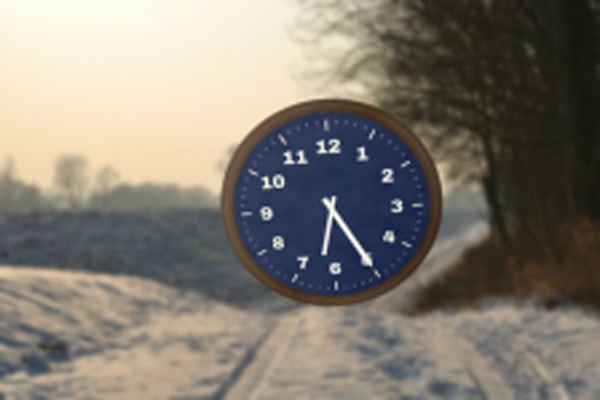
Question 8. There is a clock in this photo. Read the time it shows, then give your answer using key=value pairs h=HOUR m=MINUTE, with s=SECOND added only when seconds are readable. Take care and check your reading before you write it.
h=6 m=25
